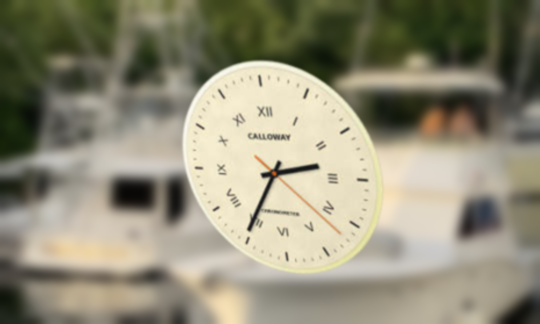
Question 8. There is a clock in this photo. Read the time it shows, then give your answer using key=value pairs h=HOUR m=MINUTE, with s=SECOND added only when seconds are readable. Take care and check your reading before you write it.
h=2 m=35 s=22
